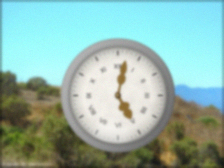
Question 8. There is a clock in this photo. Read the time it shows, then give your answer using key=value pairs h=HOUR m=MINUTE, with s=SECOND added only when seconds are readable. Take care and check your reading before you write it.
h=5 m=2
